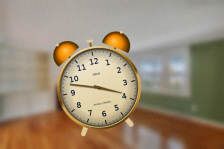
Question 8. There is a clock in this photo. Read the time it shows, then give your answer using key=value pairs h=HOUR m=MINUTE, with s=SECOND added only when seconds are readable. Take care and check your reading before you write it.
h=3 m=48
